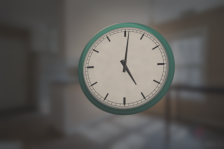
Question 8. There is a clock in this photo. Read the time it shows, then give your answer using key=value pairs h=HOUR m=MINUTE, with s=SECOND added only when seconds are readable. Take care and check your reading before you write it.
h=5 m=1
